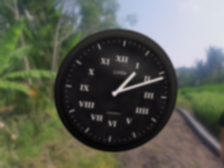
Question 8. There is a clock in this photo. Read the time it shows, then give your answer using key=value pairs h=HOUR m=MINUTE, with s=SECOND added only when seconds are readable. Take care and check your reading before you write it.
h=1 m=11
